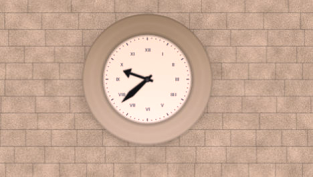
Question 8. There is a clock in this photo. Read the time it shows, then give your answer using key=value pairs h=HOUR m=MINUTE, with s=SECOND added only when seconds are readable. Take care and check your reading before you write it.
h=9 m=38
